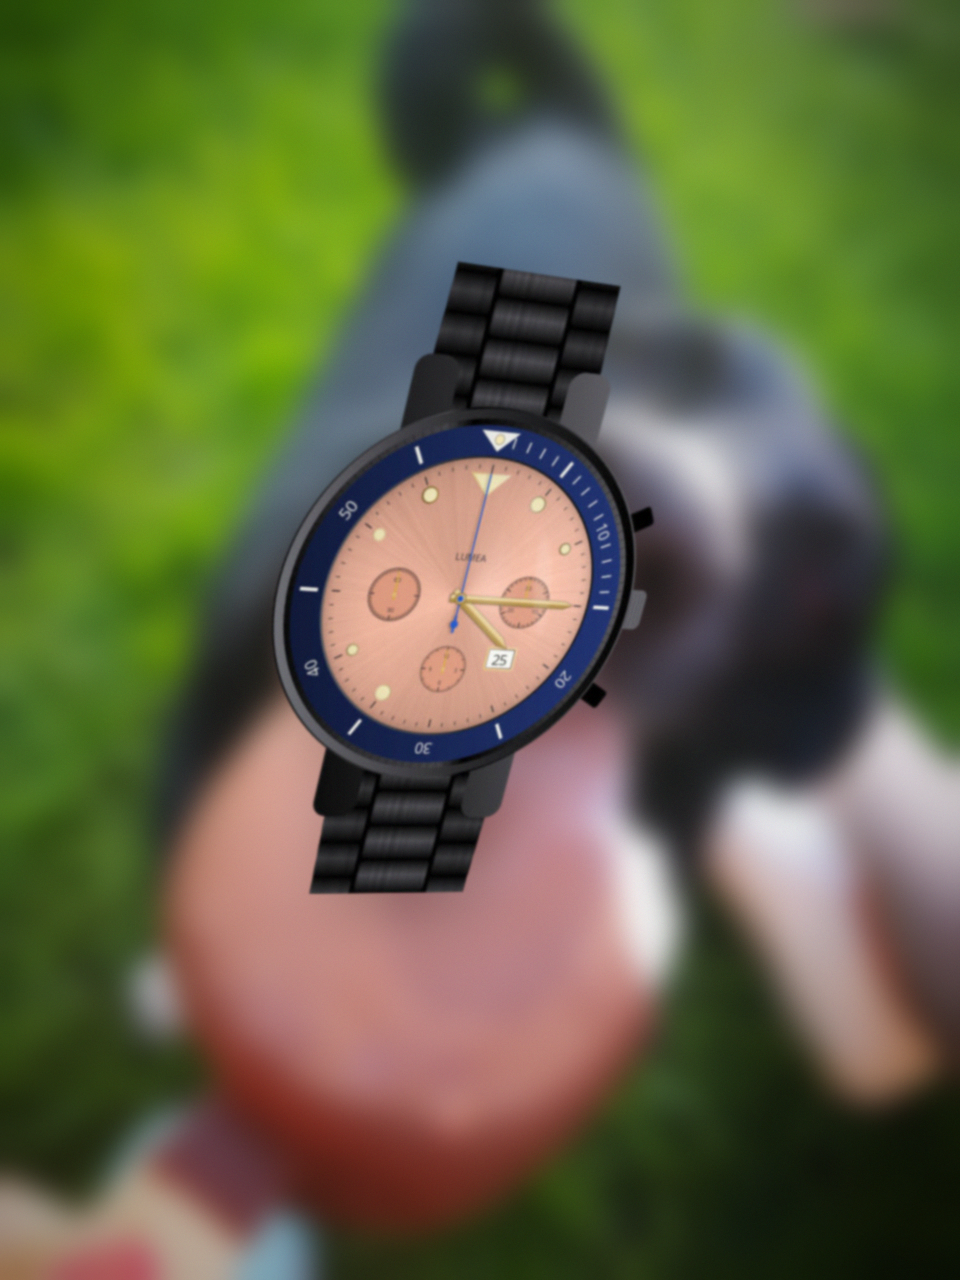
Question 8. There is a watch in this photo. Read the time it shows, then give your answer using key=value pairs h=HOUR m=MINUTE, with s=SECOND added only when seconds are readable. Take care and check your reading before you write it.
h=4 m=15
